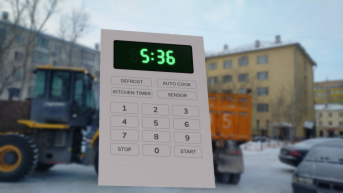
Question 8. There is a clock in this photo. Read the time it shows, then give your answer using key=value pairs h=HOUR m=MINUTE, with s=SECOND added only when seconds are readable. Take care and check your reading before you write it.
h=5 m=36
